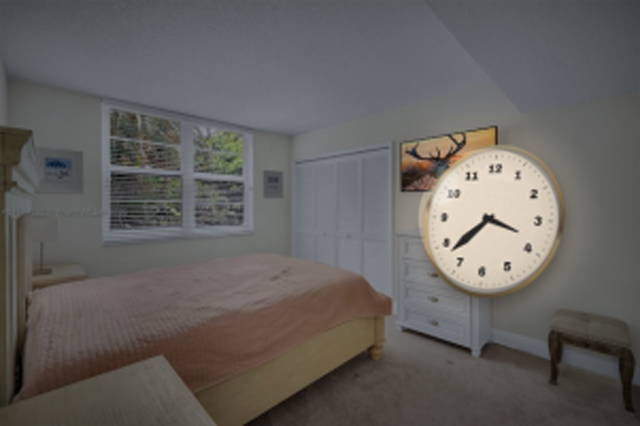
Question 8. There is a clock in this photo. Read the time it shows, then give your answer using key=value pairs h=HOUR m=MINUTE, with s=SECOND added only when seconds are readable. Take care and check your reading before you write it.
h=3 m=38
